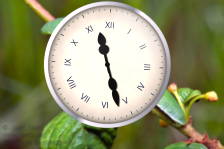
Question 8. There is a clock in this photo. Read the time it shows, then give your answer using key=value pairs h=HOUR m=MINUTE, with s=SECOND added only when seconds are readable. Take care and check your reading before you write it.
h=11 m=27
